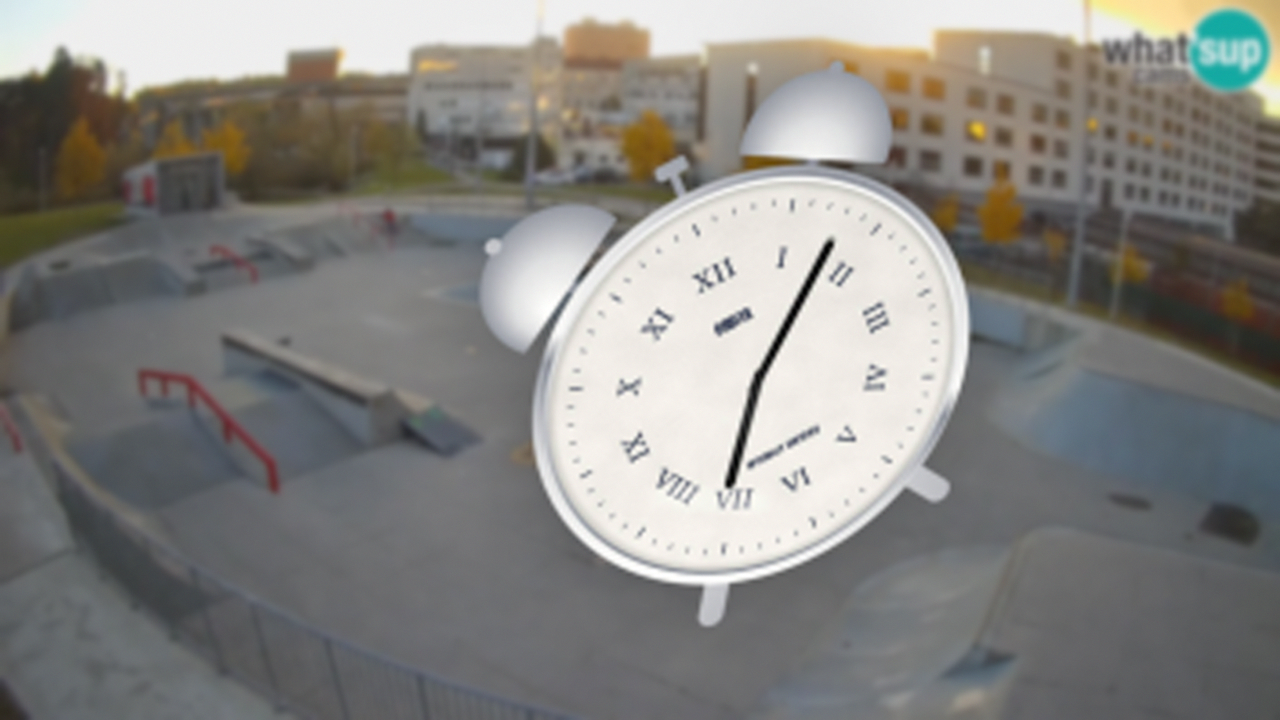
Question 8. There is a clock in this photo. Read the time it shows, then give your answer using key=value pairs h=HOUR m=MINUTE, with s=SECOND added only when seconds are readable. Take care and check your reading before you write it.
h=7 m=8
